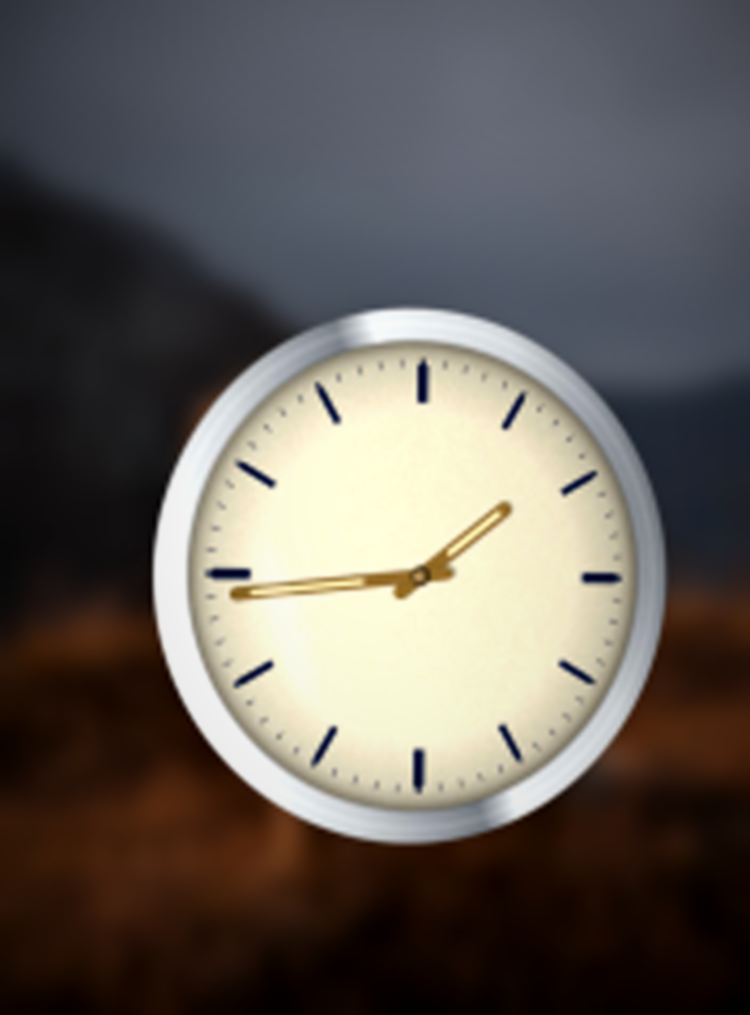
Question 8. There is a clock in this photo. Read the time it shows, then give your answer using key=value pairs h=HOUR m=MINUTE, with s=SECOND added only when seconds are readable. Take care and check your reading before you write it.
h=1 m=44
